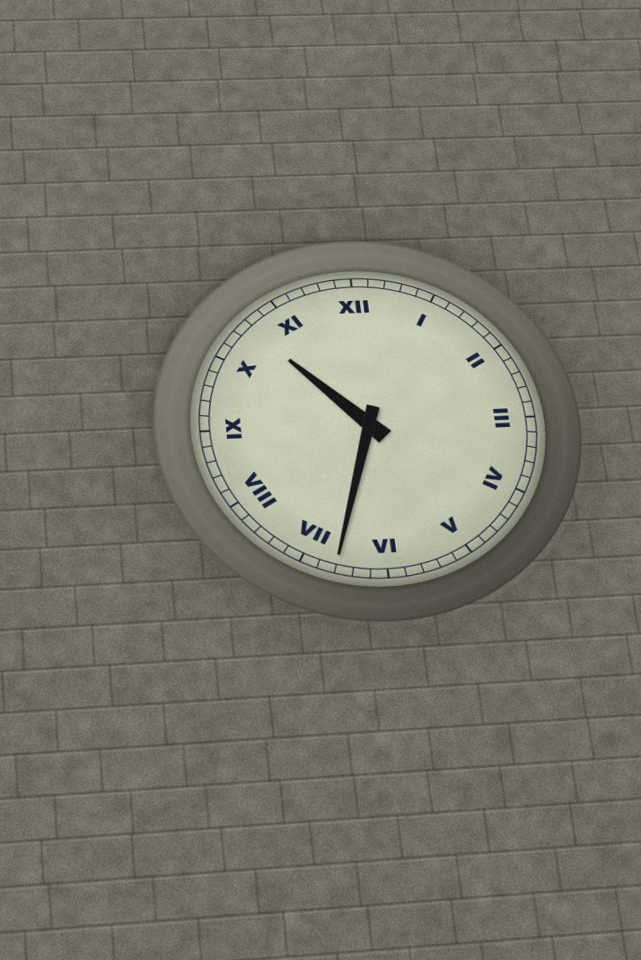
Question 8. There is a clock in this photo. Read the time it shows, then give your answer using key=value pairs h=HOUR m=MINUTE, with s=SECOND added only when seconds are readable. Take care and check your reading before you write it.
h=10 m=33
